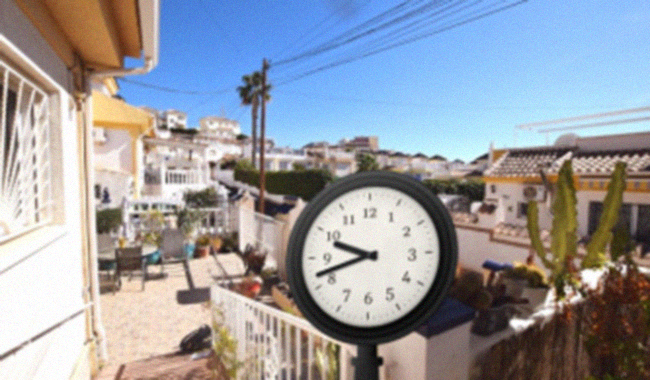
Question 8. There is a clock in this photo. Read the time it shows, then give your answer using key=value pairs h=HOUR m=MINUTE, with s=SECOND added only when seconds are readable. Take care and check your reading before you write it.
h=9 m=42
